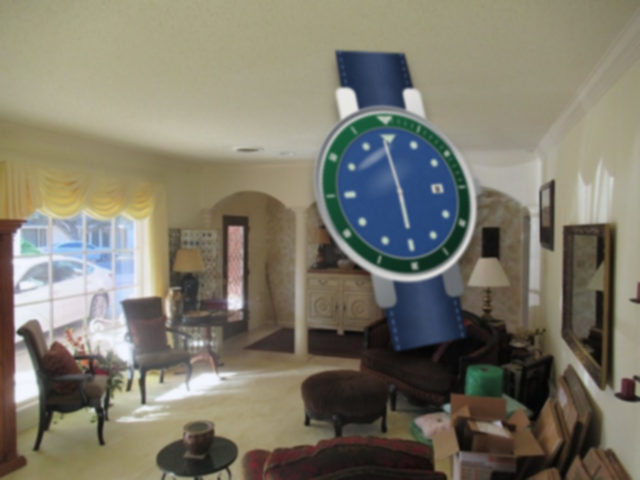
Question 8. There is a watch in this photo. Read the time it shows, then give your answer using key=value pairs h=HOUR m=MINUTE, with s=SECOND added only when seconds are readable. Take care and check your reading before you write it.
h=5 m=59
